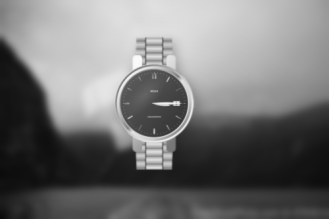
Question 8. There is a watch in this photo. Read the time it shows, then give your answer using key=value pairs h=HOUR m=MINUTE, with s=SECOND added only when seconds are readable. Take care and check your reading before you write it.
h=3 m=15
